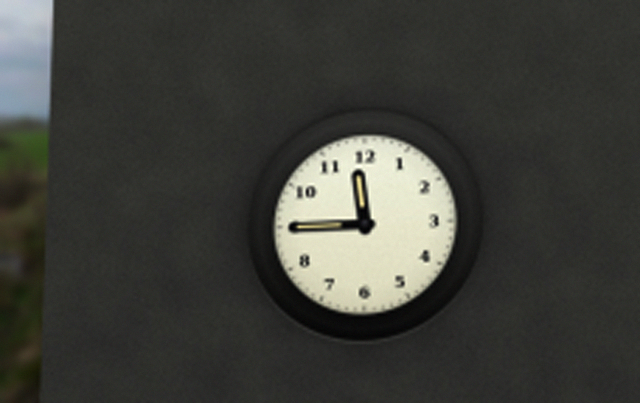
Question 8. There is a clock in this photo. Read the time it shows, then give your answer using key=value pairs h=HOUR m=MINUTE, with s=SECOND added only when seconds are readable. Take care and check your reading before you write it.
h=11 m=45
